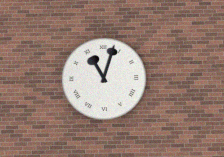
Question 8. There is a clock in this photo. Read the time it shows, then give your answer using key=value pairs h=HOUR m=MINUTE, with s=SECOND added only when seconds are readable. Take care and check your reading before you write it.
h=11 m=3
